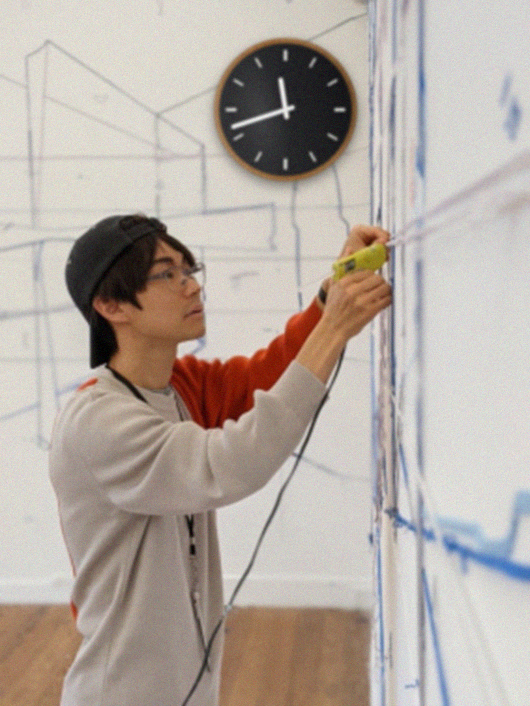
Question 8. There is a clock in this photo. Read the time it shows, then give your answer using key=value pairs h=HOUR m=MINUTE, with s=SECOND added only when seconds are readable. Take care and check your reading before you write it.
h=11 m=42
